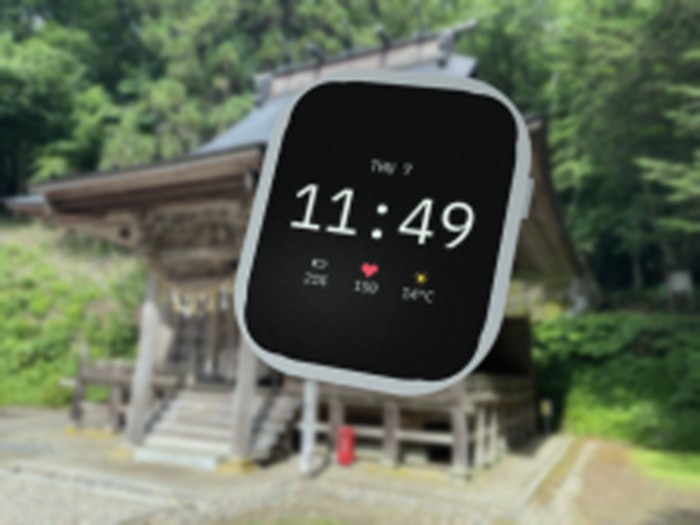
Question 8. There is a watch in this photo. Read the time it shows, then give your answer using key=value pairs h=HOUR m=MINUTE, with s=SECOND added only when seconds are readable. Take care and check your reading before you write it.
h=11 m=49
